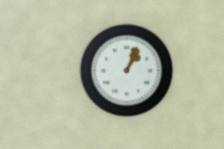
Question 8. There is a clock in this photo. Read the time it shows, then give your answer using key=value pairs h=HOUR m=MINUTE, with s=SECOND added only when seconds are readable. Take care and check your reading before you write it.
h=1 m=4
